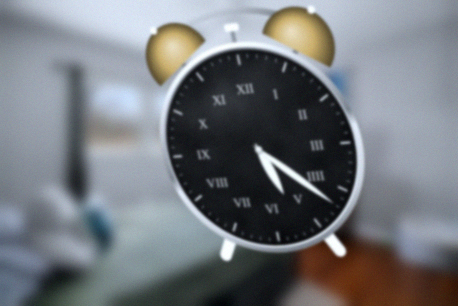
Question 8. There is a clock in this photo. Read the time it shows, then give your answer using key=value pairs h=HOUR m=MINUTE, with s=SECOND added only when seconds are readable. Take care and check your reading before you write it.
h=5 m=22
